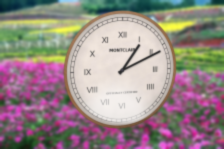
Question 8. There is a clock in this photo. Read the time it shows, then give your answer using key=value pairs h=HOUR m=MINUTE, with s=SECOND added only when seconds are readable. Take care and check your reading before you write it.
h=1 m=11
